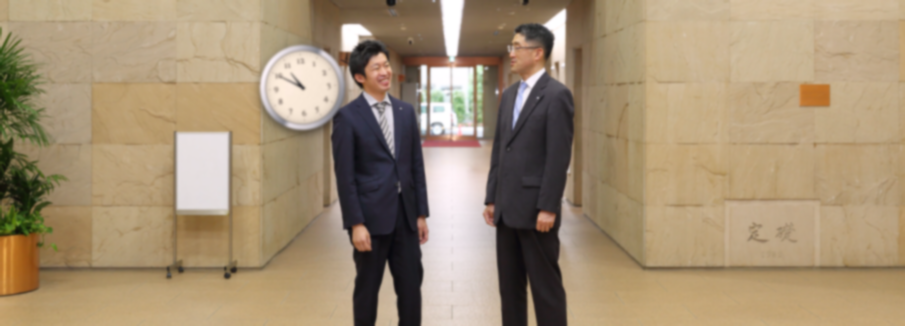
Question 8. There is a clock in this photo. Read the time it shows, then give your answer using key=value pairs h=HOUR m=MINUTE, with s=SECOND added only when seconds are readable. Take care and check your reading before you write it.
h=10 m=50
